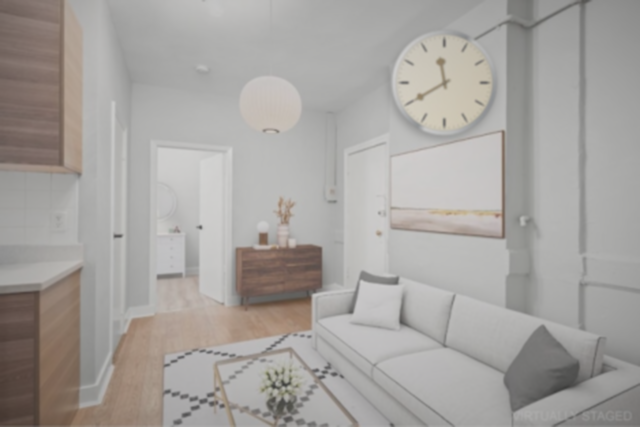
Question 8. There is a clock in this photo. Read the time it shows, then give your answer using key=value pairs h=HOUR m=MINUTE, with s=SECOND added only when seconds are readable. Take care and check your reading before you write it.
h=11 m=40
